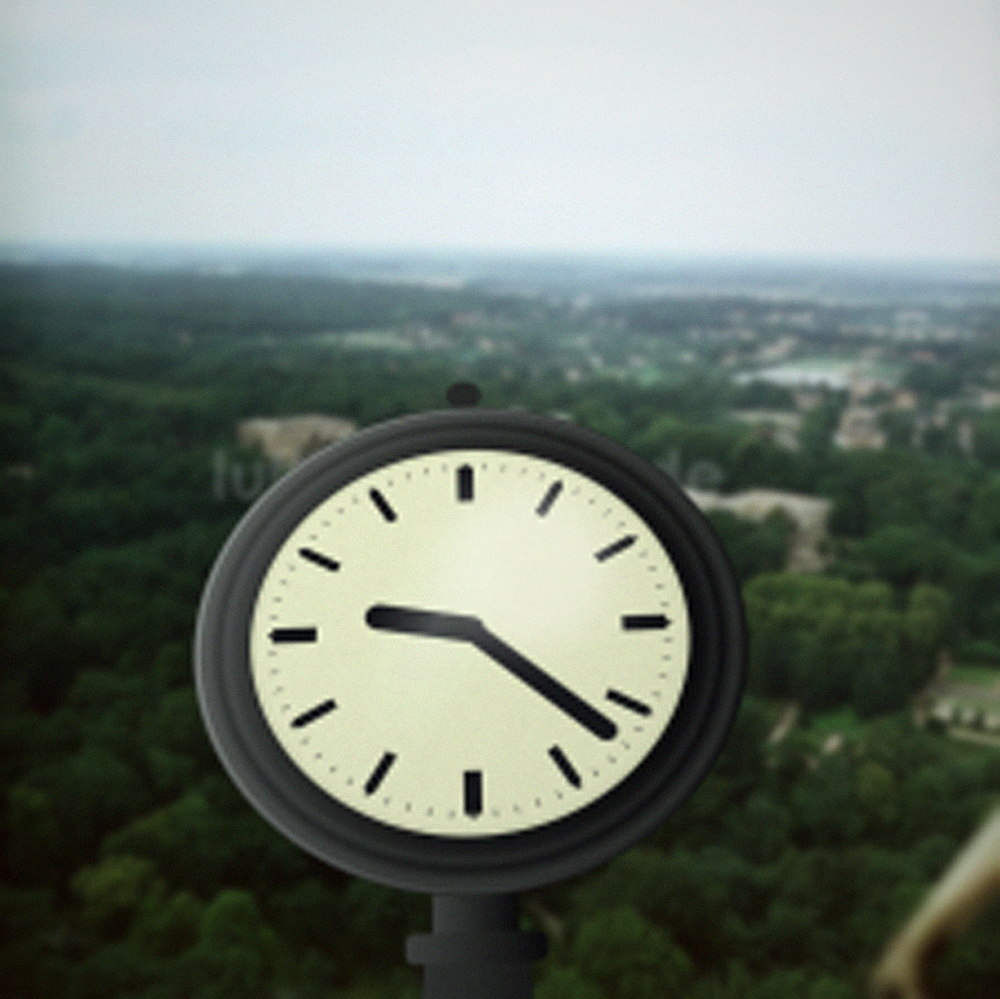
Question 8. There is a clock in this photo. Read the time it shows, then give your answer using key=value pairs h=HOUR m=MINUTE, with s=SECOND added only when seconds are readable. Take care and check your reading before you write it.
h=9 m=22
